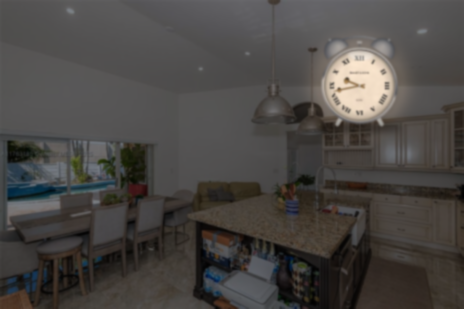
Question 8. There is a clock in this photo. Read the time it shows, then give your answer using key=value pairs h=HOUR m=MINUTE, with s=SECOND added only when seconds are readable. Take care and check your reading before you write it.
h=9 m=43
